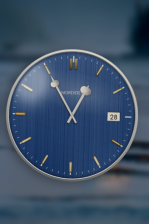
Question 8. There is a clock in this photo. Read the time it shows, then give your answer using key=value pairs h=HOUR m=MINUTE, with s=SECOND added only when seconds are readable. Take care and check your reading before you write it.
h=12 m=55
